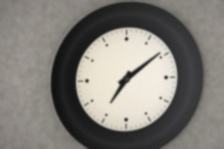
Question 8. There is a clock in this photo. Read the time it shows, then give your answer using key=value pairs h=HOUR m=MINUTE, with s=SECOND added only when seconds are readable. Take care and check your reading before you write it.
h=7 m=9
